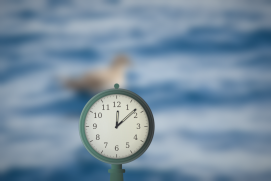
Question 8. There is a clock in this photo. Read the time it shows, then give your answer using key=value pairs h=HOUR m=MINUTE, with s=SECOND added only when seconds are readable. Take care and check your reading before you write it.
h=12 m=8
